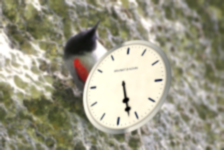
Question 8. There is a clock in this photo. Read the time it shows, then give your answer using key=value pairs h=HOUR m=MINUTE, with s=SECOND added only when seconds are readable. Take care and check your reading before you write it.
h=5 m=27
